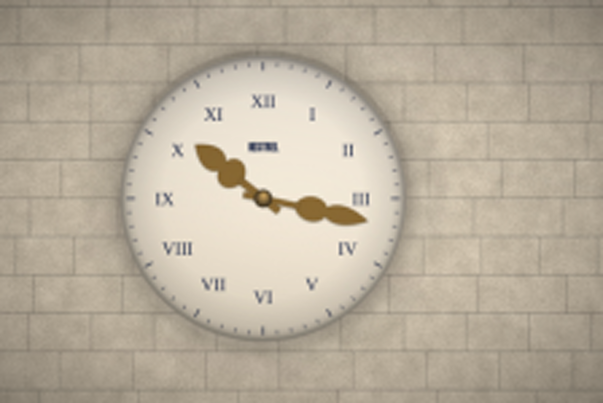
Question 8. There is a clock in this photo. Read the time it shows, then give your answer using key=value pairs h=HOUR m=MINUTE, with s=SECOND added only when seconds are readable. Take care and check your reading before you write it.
h=10 m=17
